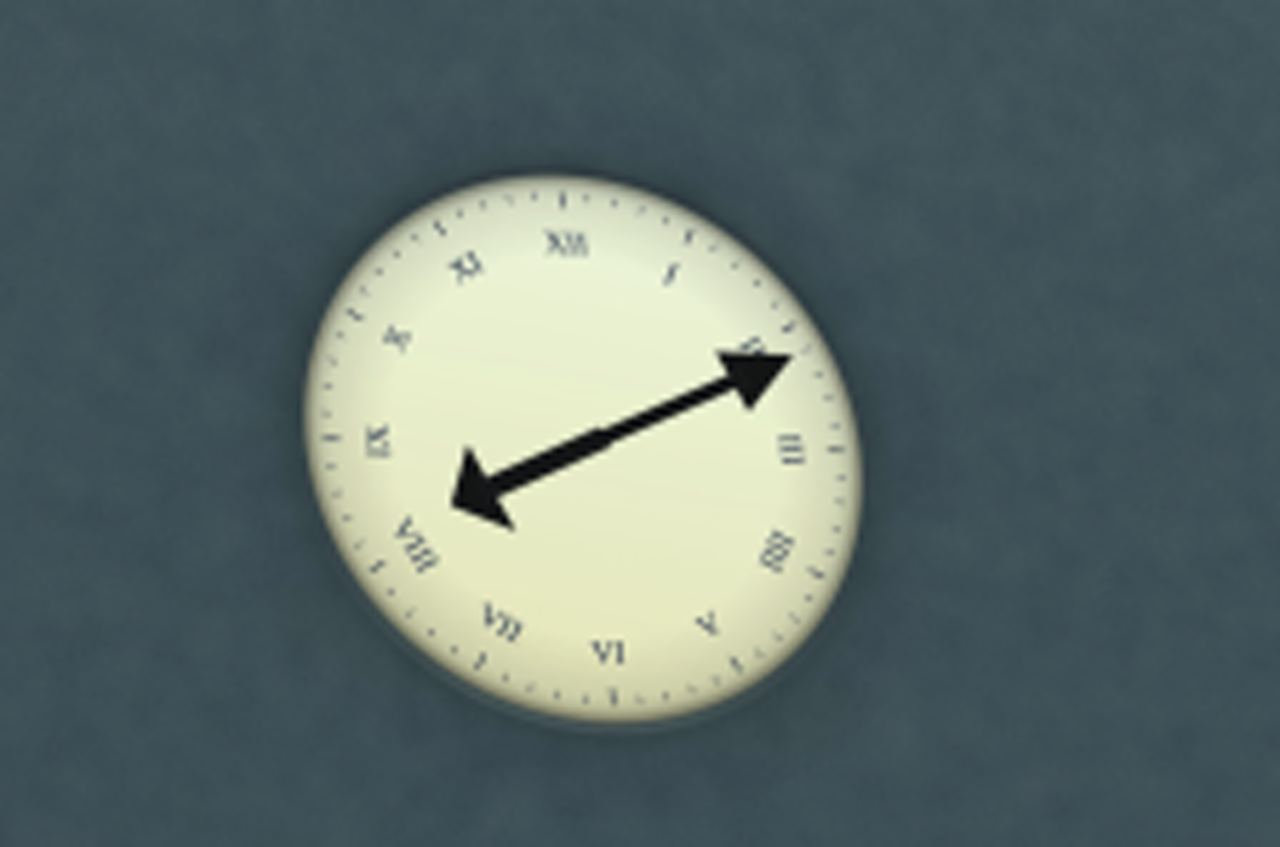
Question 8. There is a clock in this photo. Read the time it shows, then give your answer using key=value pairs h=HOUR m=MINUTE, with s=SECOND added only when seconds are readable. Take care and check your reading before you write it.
h=8 m=11
